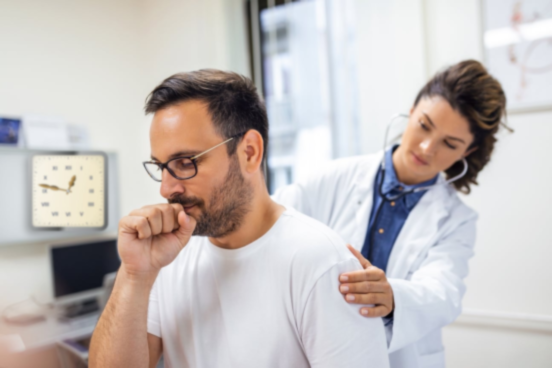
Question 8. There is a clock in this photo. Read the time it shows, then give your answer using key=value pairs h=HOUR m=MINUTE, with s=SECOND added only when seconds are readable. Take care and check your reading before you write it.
h=12 m=47
